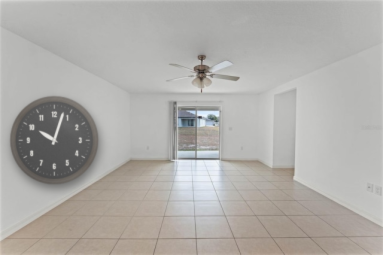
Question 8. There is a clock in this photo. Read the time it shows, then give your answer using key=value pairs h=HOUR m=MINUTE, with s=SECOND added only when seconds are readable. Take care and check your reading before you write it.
h=10 m=3
